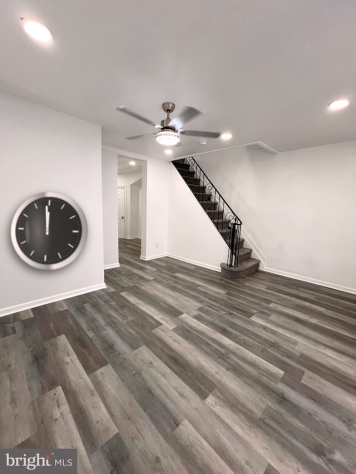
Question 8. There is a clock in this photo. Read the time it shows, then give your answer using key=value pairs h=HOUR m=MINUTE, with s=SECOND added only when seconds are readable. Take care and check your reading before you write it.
h=11 m=59
